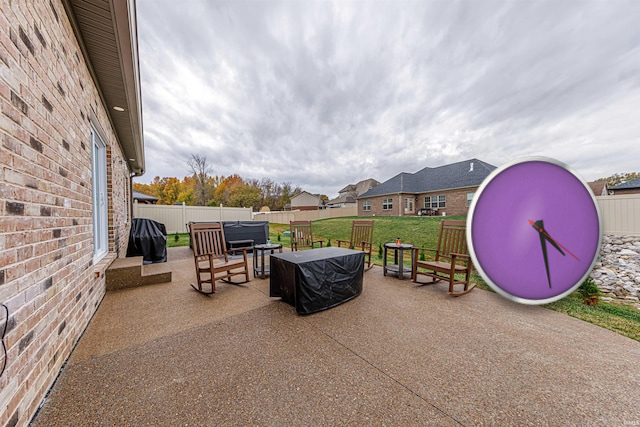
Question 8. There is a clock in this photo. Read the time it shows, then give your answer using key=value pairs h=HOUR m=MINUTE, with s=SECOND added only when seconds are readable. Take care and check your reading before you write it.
h=4 m=28 s=21
